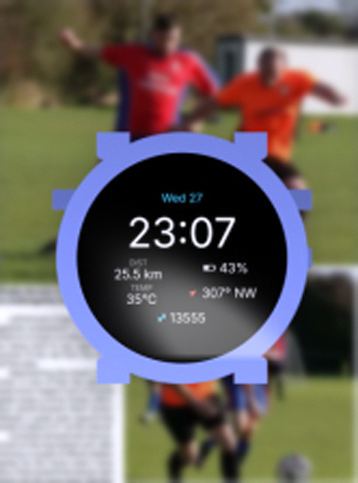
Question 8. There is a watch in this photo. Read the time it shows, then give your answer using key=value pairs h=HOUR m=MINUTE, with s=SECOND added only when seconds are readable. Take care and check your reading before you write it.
h=23 m=7
